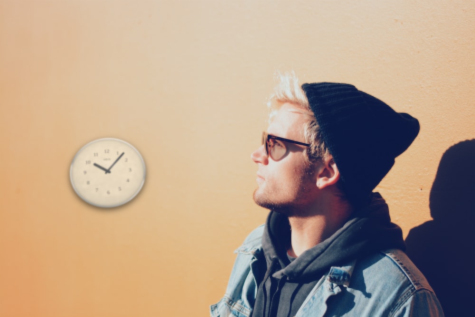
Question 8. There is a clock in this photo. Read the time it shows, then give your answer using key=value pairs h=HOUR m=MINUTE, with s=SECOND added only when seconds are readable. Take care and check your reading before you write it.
h=10 m=7
